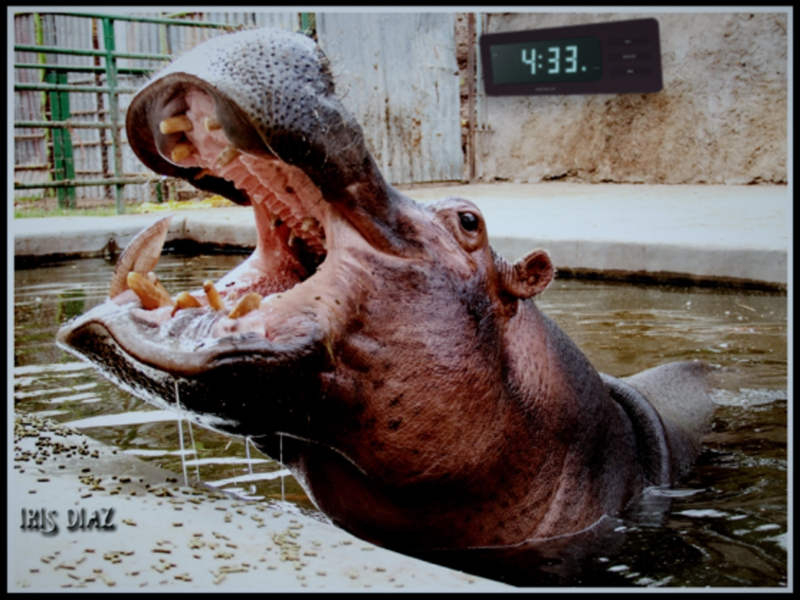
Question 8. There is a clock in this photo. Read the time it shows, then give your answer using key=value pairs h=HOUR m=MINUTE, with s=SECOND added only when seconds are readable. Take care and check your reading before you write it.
h=4 m=33
